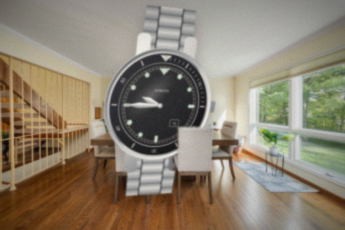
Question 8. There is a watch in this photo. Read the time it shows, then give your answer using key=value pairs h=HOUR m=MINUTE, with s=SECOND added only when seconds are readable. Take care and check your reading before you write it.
h=9 m=45
